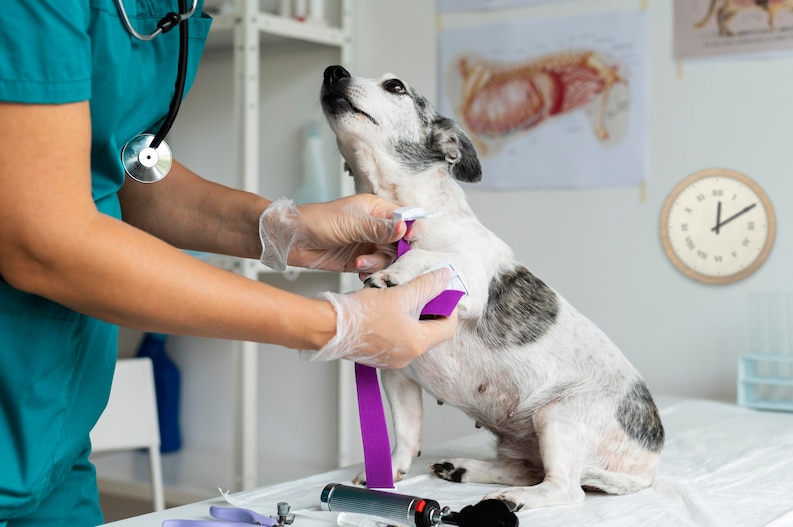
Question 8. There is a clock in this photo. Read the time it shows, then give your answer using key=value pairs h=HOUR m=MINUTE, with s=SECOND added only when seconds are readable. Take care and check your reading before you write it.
h=12 m=10
